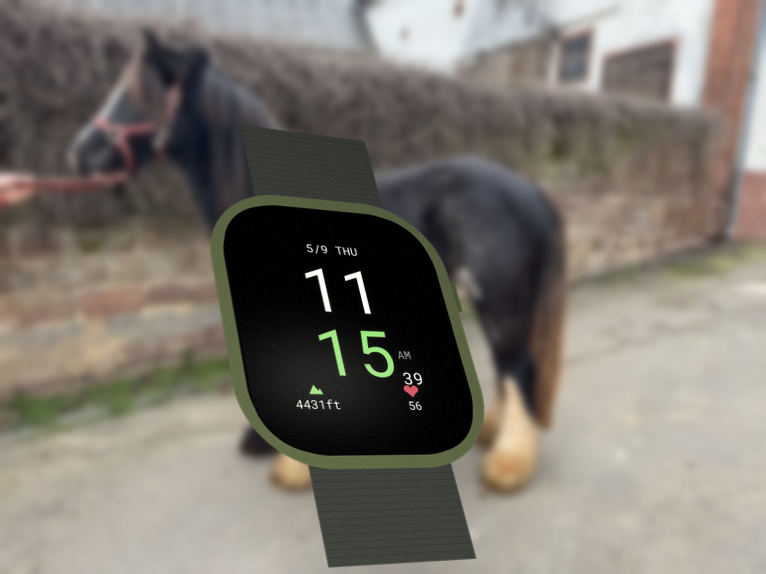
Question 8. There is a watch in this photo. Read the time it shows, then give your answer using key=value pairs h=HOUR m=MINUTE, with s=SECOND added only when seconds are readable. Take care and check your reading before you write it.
h=11 m=15 s=39
